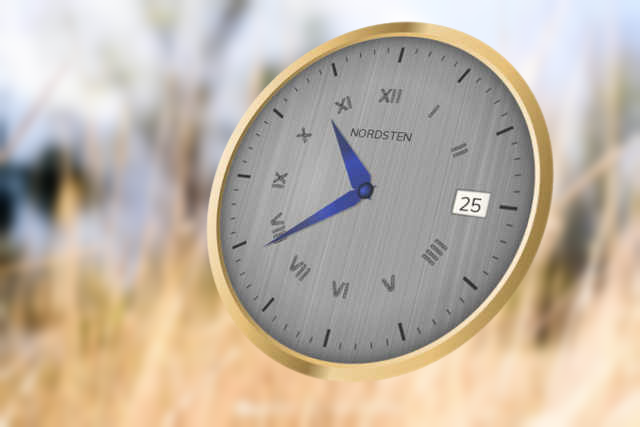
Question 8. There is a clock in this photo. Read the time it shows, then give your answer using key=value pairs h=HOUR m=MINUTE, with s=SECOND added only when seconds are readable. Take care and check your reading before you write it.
h=10 m=39
